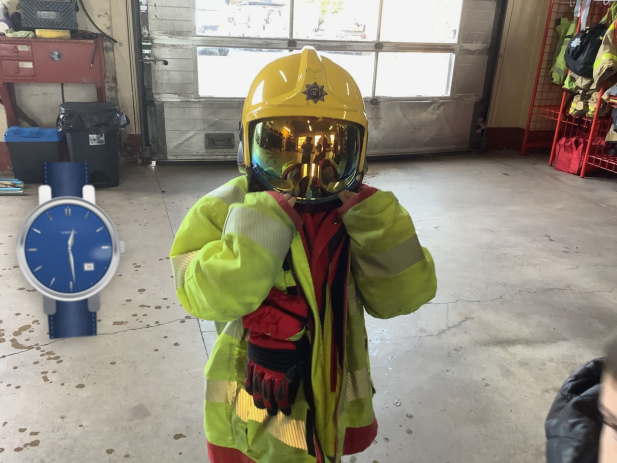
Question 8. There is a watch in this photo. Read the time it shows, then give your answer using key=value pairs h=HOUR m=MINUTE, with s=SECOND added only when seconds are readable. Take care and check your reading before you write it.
h=12 m=29
